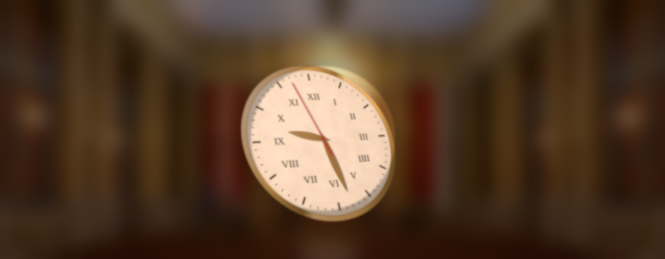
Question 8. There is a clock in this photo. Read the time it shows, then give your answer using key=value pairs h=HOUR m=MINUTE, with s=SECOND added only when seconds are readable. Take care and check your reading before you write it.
h=9 m=27 s=57
